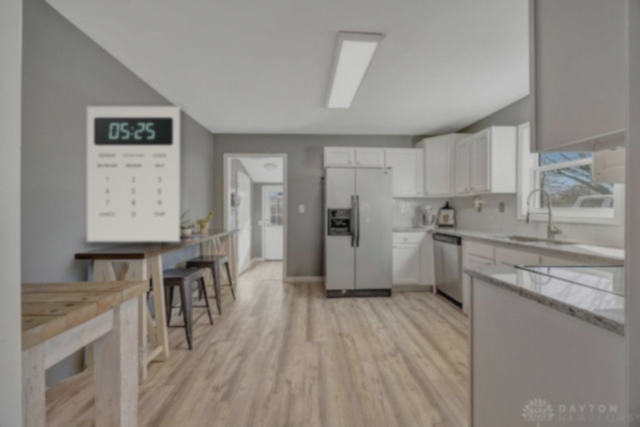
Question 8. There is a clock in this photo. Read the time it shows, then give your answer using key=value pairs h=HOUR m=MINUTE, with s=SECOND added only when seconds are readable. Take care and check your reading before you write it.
h=5 m=25
